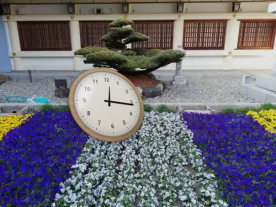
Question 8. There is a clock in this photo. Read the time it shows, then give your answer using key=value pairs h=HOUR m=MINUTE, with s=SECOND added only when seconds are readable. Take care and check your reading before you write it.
h=12 m=16
